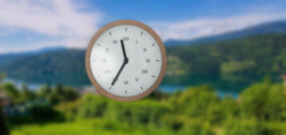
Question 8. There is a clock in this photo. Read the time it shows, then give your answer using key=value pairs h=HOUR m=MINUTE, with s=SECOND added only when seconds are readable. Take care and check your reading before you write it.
h=11 m=35
